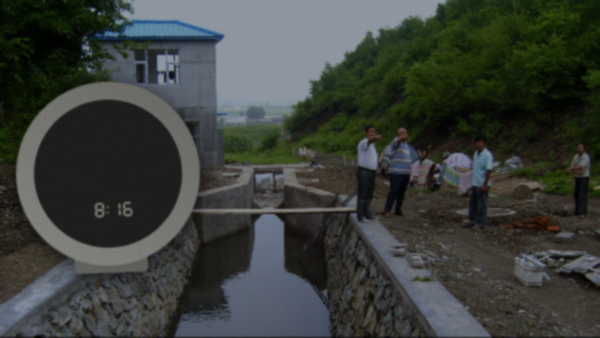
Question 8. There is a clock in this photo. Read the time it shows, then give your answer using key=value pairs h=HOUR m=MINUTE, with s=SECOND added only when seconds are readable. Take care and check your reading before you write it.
h=8 m=16
